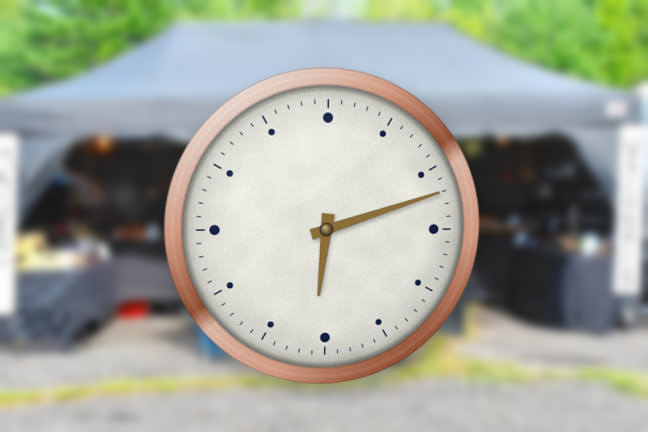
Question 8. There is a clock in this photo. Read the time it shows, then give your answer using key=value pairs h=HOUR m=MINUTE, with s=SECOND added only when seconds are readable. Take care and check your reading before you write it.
h=6 m=12
